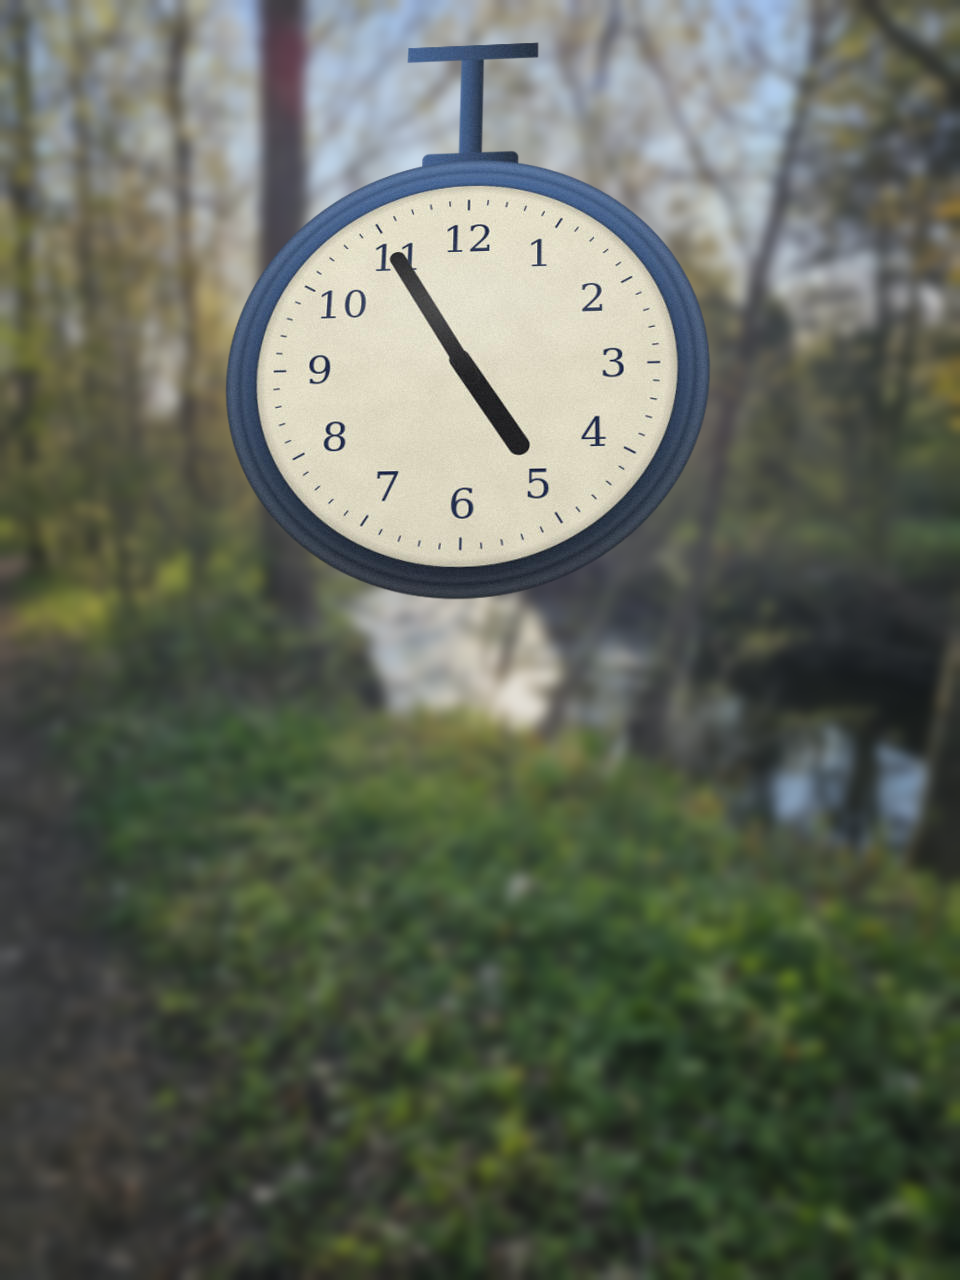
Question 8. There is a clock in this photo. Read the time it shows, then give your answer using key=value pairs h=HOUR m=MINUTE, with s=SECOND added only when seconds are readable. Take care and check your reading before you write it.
h=4 m=55
